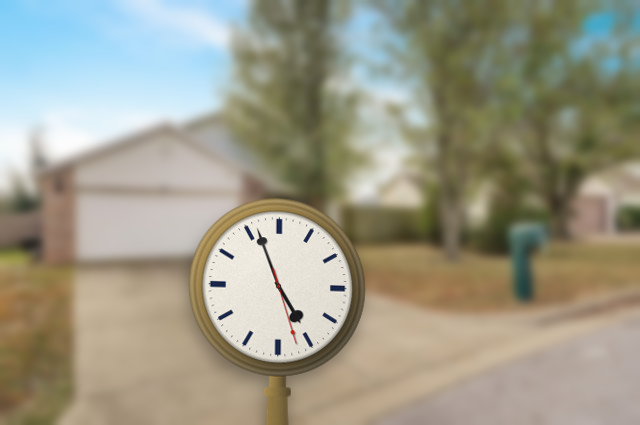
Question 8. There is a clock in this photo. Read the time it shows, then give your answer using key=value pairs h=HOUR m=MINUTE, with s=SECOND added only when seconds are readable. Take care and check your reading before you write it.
h=4 m=56 s=27
